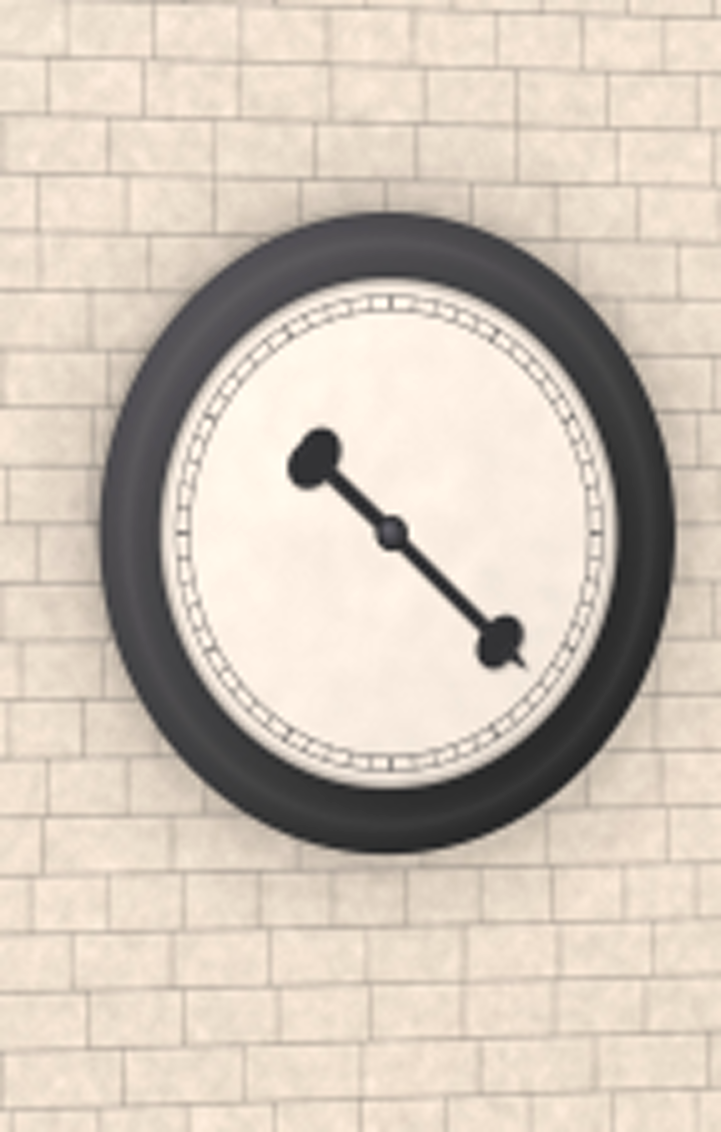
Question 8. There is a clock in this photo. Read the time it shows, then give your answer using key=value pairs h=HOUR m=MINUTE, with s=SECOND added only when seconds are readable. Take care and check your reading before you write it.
h=10 m=22
